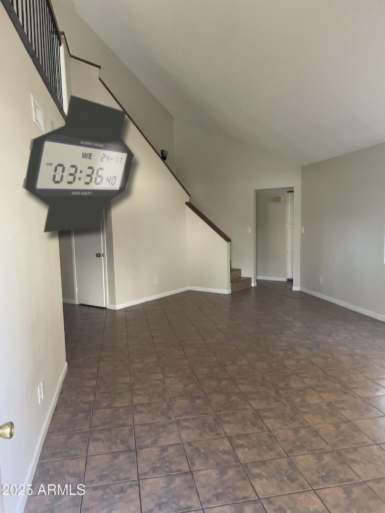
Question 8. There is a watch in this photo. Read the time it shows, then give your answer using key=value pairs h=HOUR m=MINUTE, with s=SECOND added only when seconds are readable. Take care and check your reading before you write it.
h=3 m=36 s=40
